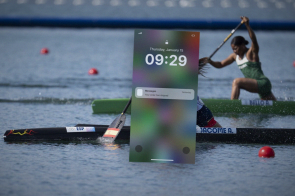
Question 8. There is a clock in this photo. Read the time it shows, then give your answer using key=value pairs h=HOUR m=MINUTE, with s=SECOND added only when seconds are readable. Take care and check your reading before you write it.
h=9 m=29
